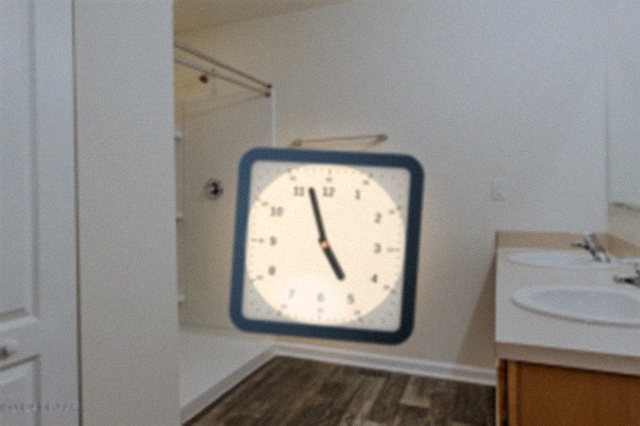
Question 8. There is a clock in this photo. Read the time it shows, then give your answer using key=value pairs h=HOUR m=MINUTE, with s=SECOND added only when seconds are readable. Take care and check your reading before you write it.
h=4 m=57
